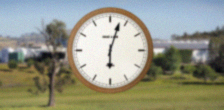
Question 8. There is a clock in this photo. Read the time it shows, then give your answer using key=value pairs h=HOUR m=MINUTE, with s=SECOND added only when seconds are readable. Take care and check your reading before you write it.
h=6 m=3
